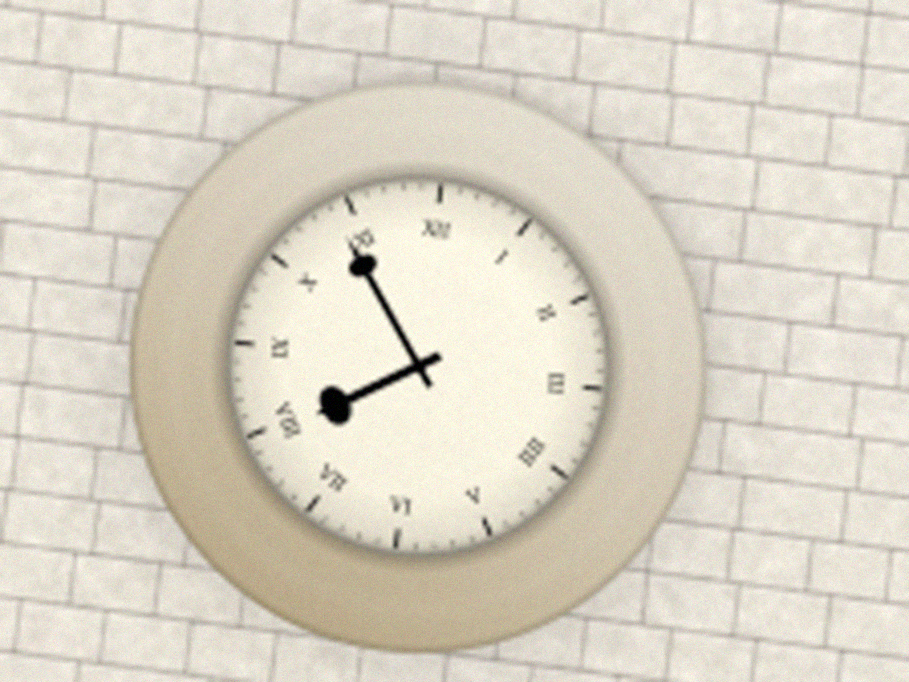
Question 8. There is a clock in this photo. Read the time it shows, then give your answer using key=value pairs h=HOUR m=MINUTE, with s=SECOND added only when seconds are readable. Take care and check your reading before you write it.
h=7 m=54
